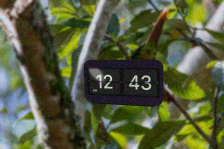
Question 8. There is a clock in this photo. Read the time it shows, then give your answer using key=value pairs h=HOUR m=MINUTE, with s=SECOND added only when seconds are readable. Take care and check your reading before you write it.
h=12 m=43
